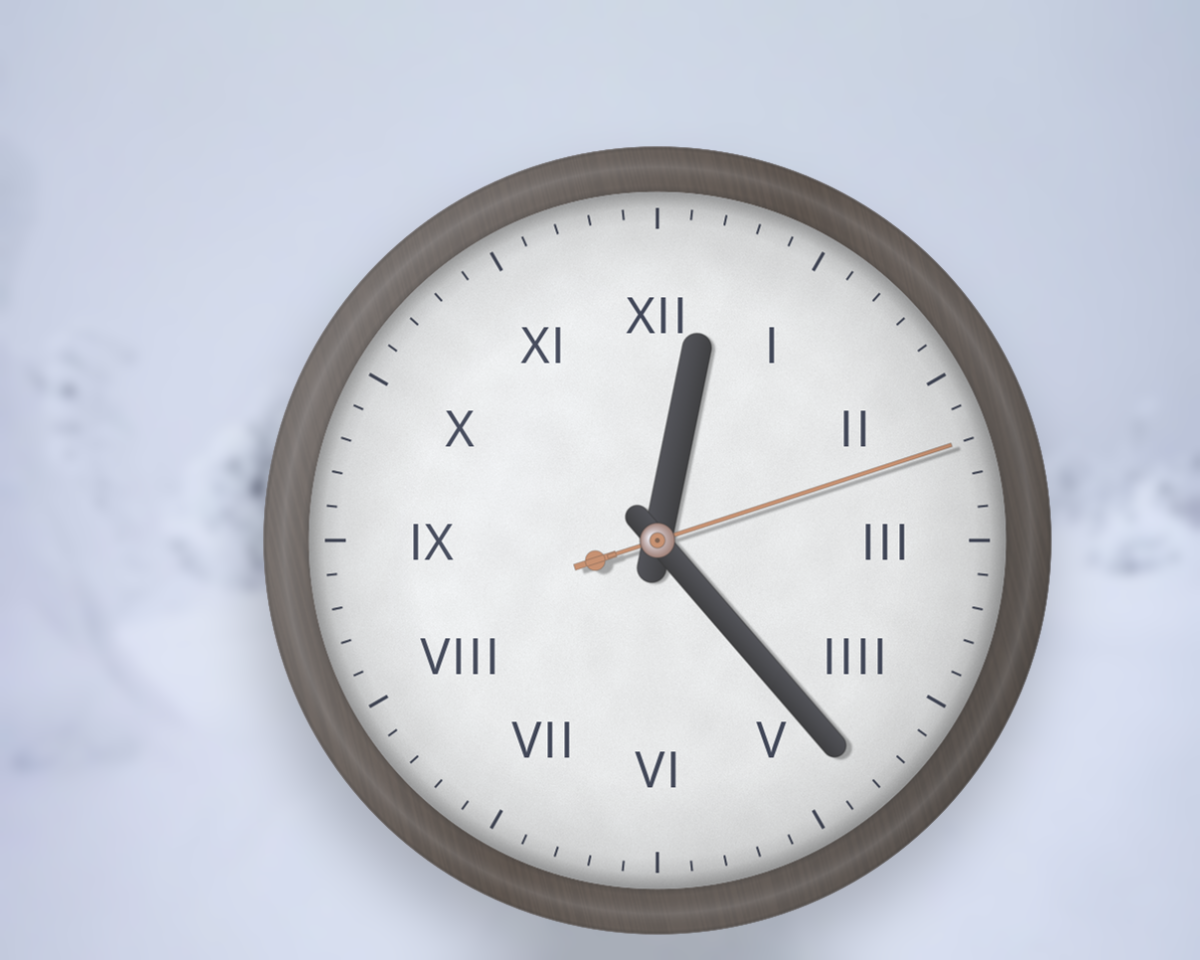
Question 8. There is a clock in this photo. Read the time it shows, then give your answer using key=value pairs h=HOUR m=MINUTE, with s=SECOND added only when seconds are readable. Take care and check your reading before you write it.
h=12 m=23 s=12
